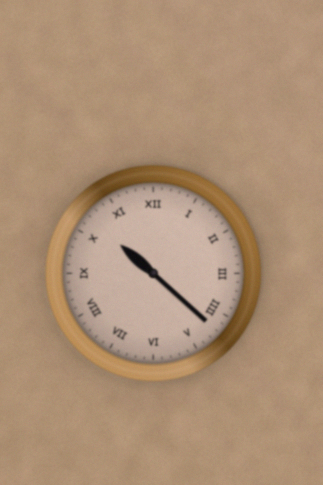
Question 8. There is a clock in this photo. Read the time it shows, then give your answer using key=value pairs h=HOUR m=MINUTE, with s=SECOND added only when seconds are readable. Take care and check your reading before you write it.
h=10 m=22
